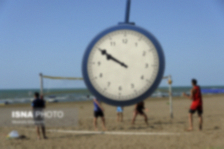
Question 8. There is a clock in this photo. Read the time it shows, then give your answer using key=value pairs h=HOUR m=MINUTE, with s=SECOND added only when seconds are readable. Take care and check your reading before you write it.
h=9 m=50
